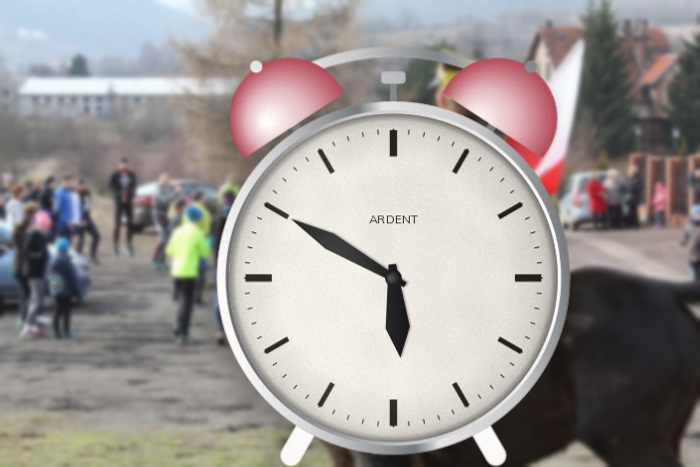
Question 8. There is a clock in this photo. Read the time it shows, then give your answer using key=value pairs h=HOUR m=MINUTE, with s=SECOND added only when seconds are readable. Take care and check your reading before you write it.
h=5 m=50
